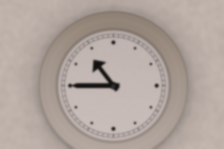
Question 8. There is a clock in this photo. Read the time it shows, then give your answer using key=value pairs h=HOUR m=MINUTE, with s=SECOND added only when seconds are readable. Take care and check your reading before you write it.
h=10 m=45
